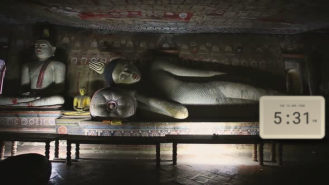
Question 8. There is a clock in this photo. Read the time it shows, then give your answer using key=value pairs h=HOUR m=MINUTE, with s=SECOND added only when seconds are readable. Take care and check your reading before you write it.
h=5 m=31
